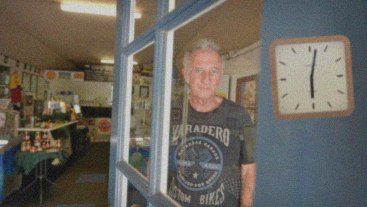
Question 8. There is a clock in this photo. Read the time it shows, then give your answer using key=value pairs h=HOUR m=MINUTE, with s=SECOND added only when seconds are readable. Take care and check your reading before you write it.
h=6 m=2
